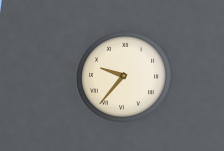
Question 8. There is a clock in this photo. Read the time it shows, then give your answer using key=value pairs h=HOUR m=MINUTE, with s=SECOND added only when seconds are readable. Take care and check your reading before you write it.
h=9 m=36
